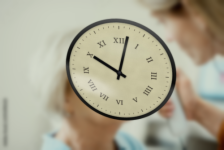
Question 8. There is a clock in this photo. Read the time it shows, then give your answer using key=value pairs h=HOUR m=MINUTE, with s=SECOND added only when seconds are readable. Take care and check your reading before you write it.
h=10 m=2
